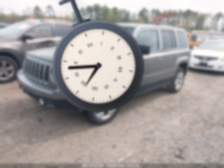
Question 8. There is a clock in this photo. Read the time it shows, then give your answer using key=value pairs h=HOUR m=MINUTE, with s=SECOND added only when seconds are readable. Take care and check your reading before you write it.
h=7 m=48
